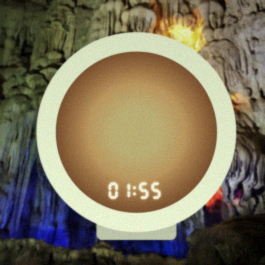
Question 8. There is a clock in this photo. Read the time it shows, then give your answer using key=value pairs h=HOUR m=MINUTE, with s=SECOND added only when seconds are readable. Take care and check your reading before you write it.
h=1 m=55
